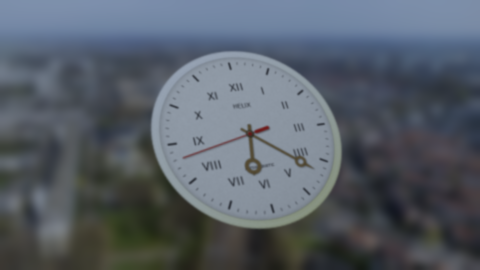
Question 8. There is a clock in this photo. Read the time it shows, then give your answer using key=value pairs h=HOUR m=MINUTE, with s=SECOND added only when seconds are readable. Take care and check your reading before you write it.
h=6 m=21 s=43
